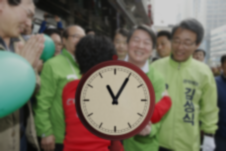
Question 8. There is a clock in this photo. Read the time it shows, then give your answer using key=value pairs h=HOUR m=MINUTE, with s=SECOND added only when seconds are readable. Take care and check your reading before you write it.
h=11 m=5
